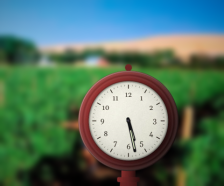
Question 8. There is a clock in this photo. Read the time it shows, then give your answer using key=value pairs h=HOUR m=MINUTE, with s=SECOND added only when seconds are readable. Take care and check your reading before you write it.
h=5 m=28
